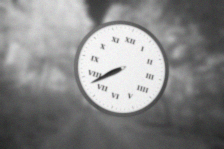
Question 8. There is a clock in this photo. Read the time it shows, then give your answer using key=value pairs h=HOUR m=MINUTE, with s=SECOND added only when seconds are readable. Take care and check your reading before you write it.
h=7 m=38
